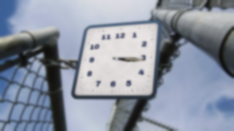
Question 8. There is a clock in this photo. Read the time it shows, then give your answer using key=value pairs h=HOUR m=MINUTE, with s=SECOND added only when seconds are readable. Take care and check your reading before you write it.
h=3 m=16
